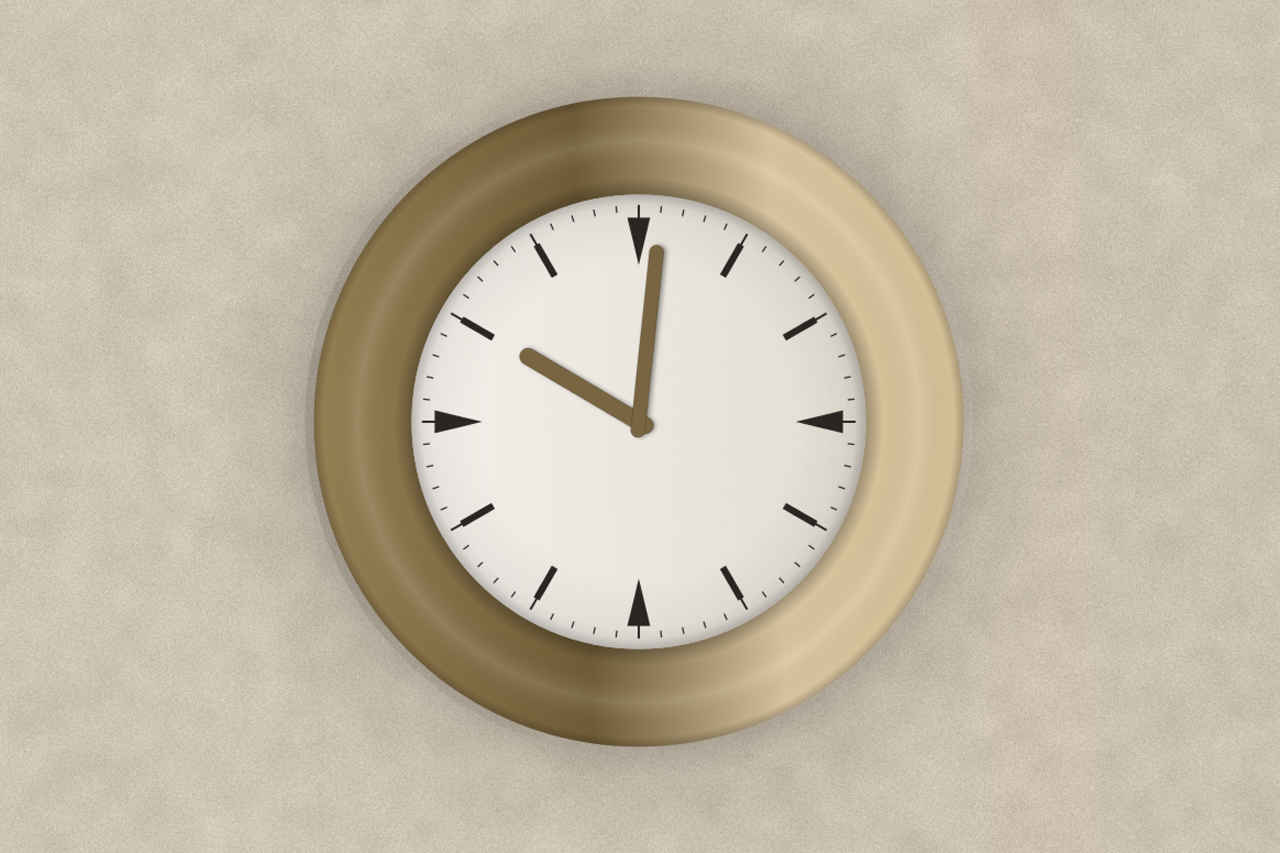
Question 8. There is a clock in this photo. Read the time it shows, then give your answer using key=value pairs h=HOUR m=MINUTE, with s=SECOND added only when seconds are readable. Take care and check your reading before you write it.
h=10 m=1
